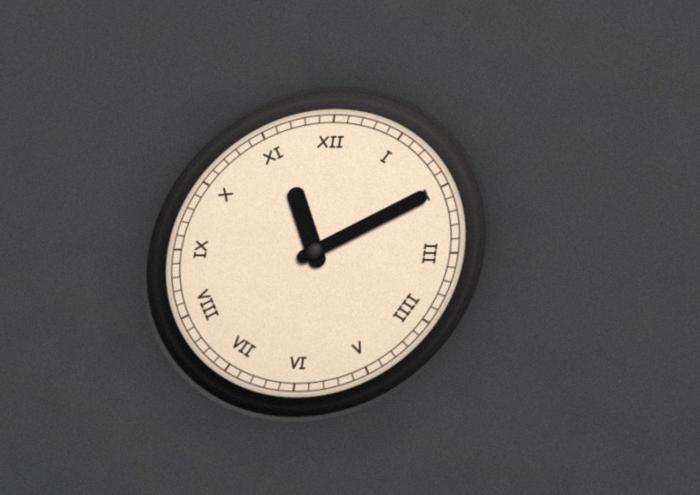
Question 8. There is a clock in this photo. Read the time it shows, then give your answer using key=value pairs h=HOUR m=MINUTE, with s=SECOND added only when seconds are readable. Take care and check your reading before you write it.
h=11 m=10
